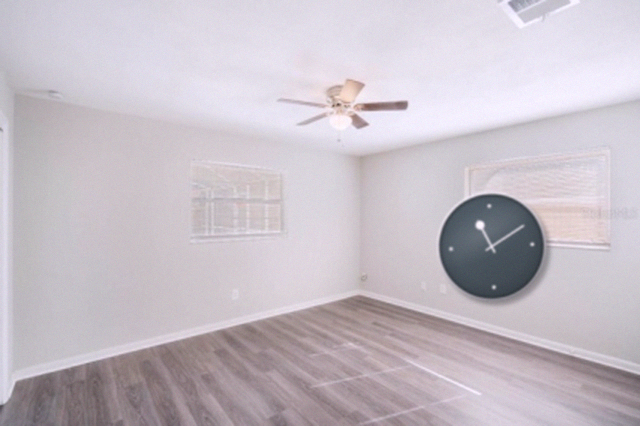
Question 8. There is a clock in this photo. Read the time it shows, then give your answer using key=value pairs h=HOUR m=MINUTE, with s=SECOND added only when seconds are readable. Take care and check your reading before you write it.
h=11 m=10
